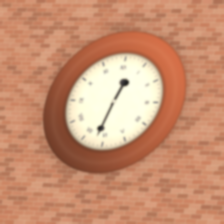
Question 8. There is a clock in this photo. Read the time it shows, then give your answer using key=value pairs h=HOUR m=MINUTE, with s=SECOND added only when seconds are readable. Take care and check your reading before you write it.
h=12 m=32
